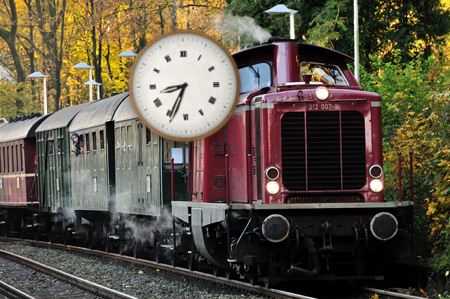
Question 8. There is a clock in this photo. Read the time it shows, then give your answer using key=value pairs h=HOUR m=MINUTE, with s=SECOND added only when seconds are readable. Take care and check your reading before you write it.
h=8 m=34
